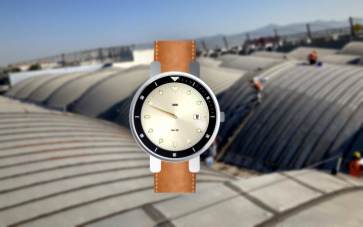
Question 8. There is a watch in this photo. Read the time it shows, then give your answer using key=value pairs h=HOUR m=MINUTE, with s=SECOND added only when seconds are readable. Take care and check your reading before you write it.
h=9 m=49
